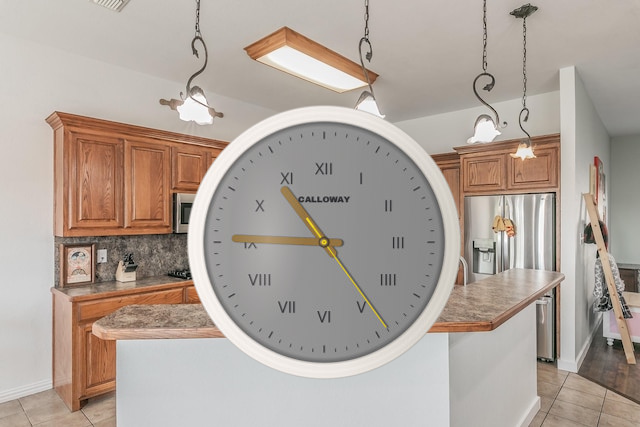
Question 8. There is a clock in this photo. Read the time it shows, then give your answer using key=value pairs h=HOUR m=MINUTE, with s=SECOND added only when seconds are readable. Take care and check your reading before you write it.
h=10 m=45 s=24
